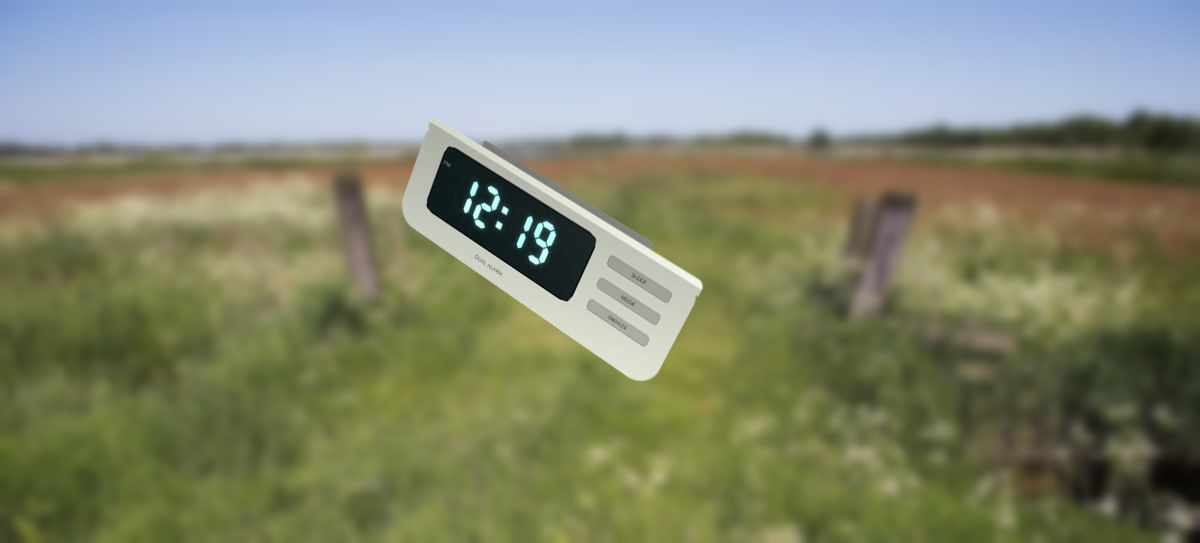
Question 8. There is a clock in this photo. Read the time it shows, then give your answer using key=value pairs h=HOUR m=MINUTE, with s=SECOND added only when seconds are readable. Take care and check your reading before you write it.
h=12 m=19
